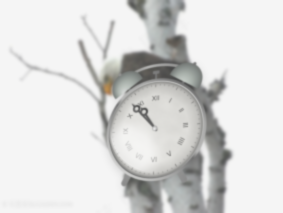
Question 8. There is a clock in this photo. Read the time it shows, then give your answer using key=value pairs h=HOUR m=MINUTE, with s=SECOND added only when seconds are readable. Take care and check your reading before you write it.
h=10 m=53
